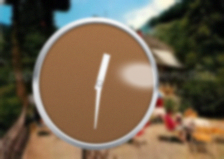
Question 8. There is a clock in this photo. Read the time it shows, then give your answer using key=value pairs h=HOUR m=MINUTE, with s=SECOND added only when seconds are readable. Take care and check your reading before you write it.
h=12 m=31
